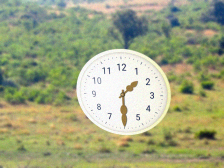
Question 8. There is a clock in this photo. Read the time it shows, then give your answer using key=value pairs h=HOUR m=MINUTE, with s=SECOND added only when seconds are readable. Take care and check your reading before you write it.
h=1 m=30
